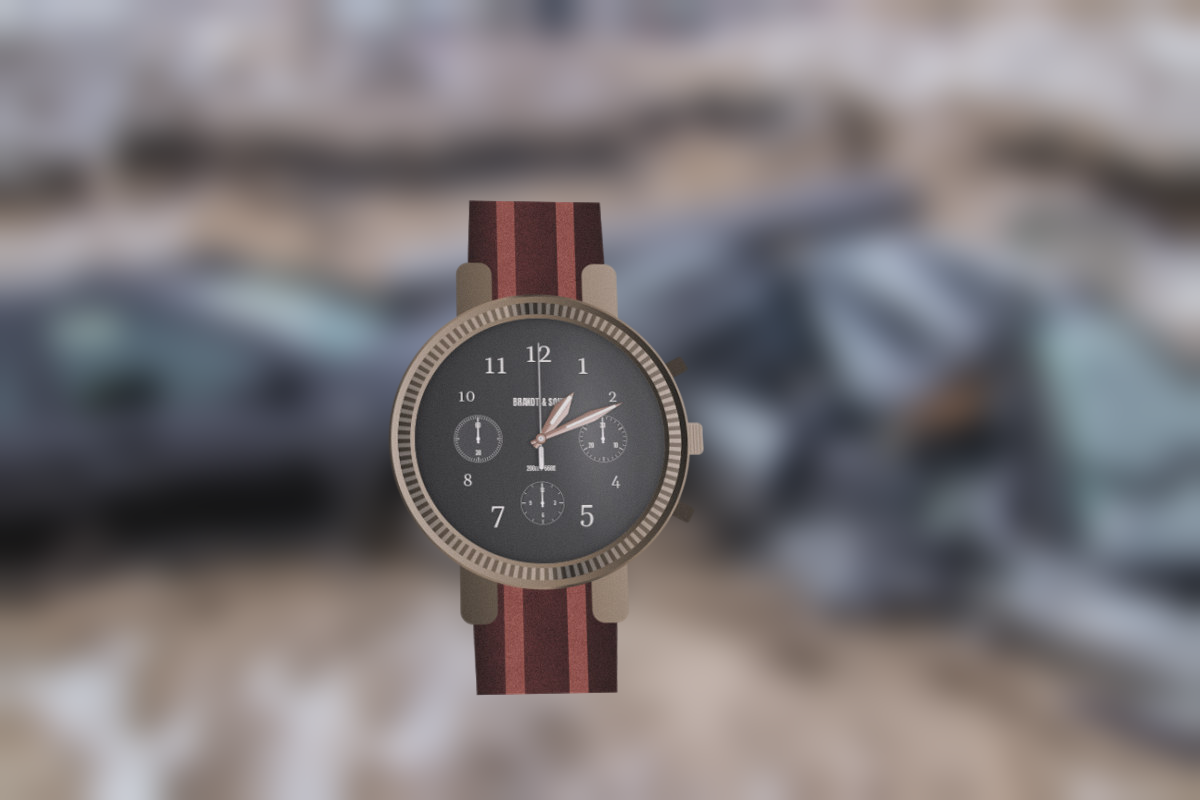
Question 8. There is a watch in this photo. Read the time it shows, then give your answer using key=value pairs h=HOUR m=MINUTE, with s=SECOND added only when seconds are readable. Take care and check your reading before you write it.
h=1 m=11
